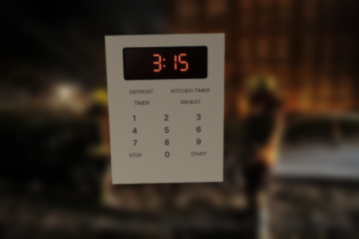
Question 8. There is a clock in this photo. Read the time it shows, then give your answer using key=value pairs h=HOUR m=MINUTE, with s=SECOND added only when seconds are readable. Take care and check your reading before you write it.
h=3 m=15
